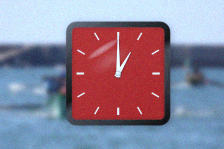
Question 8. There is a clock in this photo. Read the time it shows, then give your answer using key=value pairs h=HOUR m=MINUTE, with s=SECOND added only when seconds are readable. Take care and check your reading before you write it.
h=1 m=0
